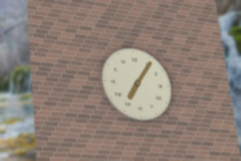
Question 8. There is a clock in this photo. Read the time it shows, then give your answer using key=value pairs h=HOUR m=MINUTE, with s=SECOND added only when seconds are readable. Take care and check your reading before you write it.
h=7 m=6
